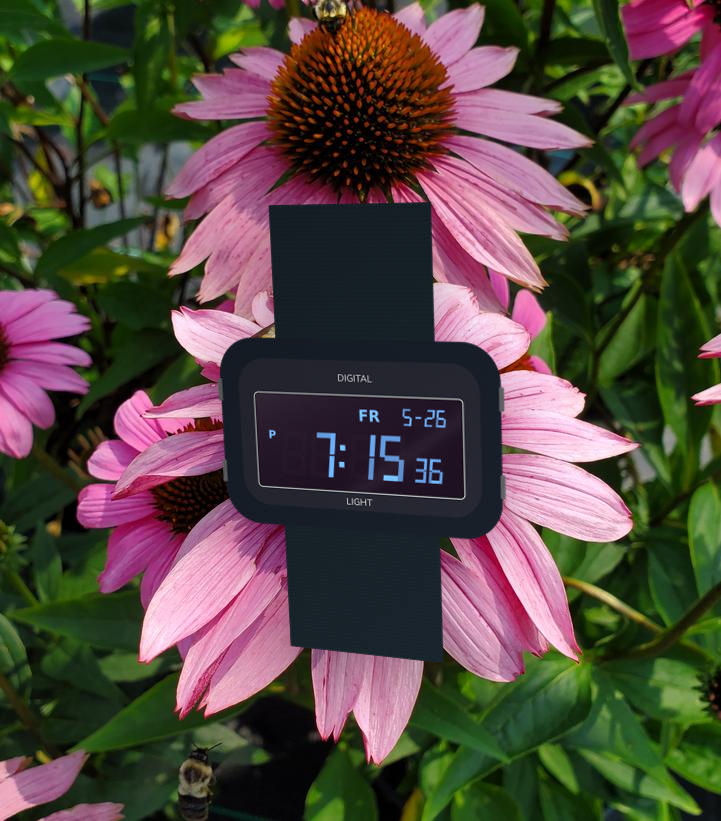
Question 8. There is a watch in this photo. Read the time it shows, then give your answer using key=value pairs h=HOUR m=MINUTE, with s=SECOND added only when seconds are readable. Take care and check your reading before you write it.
h=7 m=15 s=36
